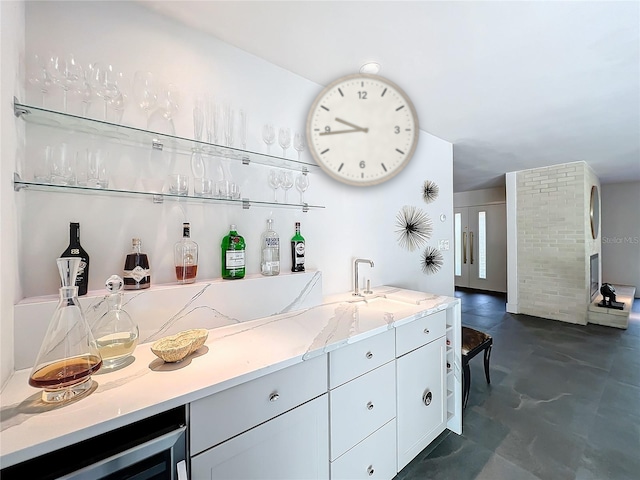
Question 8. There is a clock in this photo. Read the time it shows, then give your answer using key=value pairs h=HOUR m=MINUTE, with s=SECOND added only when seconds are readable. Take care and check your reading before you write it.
h=9 m=44
